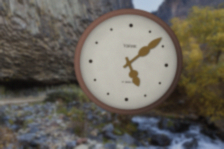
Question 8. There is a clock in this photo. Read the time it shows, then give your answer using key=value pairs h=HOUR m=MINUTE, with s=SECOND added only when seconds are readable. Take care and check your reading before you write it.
h=5 m=8
